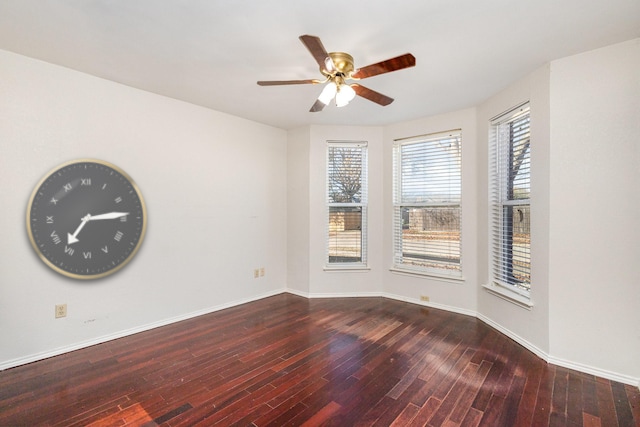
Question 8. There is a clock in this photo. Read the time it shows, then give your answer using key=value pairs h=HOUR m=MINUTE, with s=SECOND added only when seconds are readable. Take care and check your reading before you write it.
h=7 m=14
